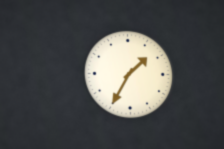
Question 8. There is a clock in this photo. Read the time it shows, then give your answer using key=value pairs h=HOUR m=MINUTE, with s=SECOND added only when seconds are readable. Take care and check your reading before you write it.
h=1 m=35
